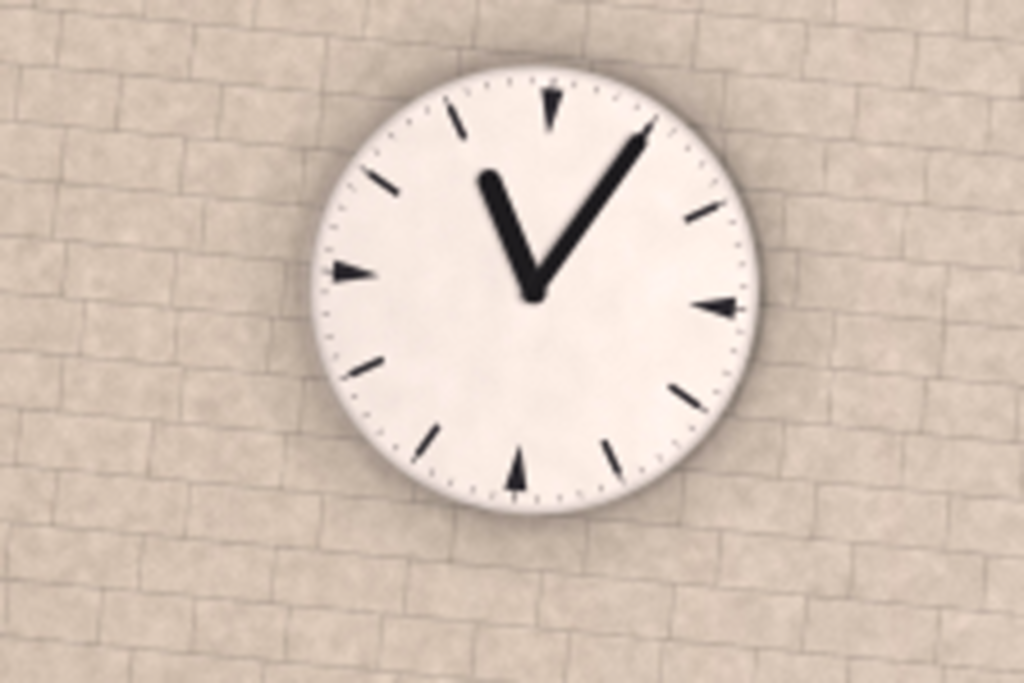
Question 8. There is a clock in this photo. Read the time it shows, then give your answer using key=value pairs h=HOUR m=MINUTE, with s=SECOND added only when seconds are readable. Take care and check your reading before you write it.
h=11 m=5
